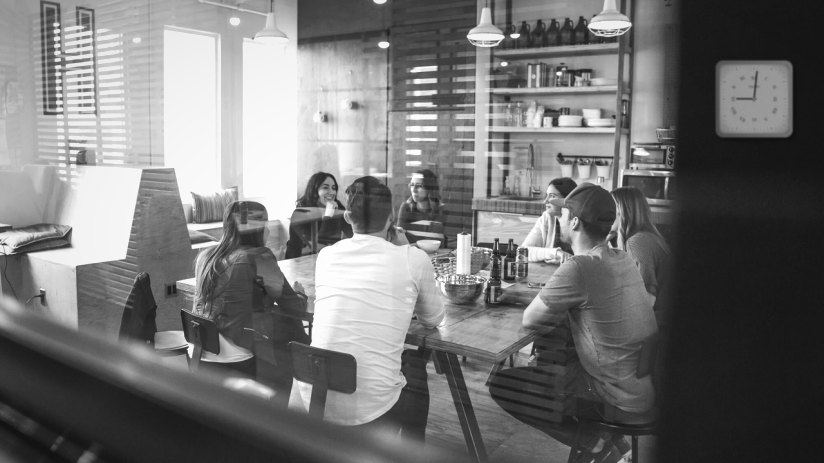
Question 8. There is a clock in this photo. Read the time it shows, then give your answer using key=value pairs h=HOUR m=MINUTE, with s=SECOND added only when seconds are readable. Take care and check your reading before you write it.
h=9 m=1
